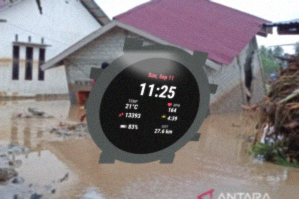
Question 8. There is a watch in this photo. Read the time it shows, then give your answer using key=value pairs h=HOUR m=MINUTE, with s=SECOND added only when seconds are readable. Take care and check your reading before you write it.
h=11 m=25
